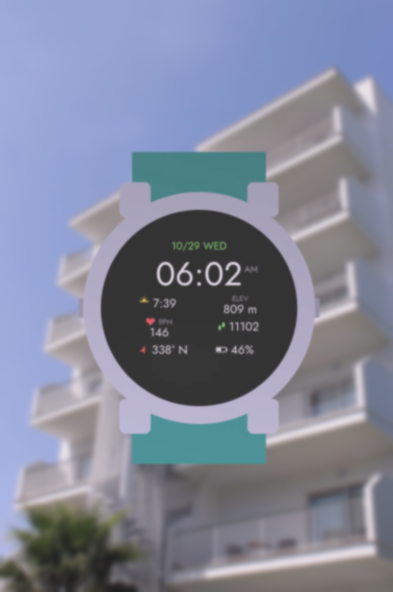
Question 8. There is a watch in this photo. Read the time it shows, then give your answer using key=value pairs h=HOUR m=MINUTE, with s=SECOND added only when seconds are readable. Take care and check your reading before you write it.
h=6 m=2
